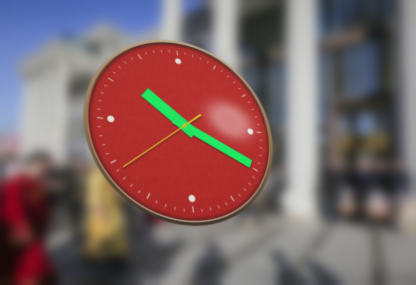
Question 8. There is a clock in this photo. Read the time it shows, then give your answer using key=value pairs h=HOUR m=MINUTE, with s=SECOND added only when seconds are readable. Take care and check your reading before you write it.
h=10 m=19 s=39
